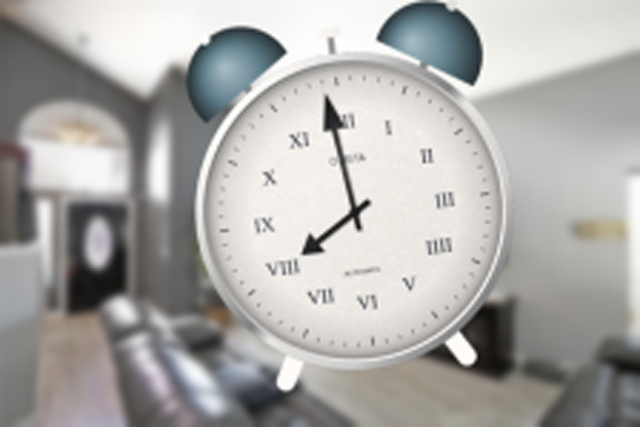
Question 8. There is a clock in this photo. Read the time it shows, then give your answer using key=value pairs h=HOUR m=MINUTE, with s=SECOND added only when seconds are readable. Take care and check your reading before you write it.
h=7 m=59
